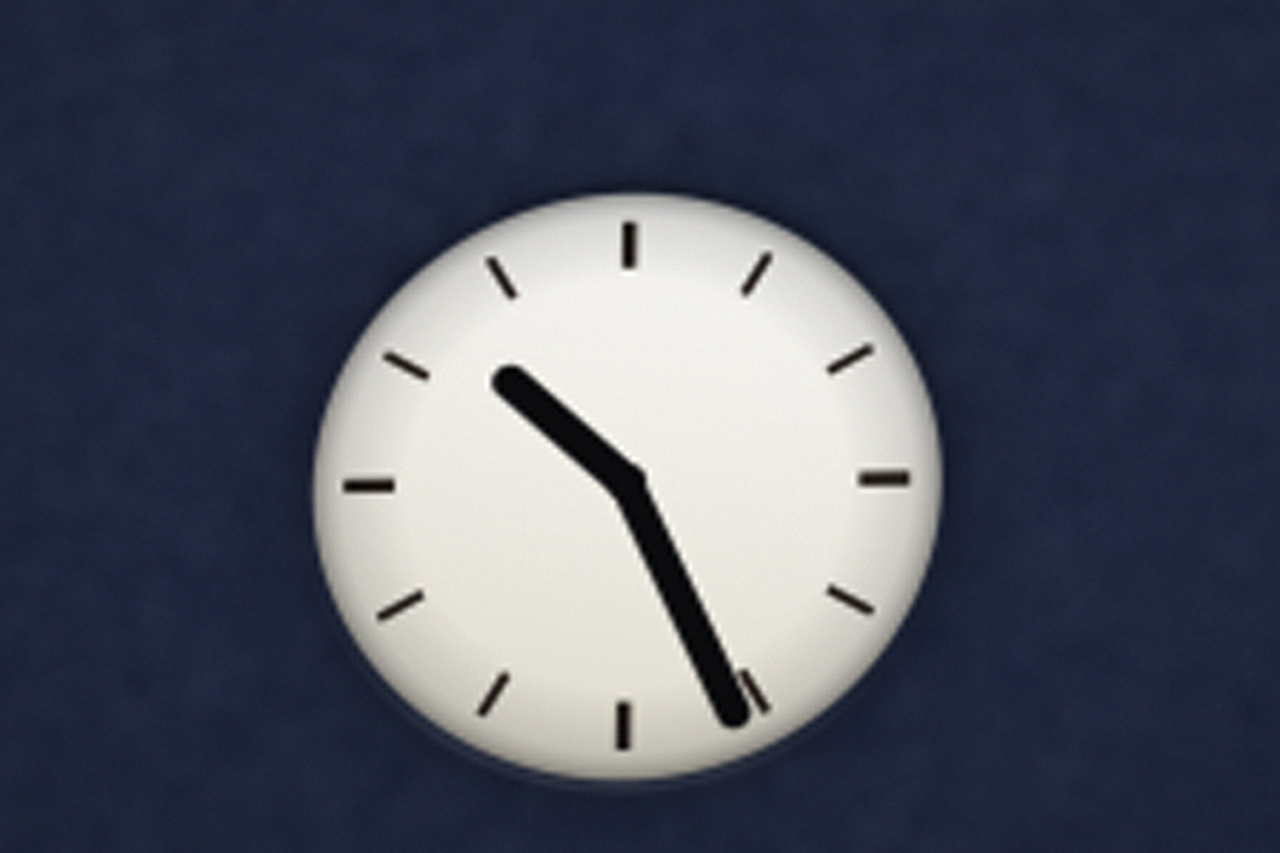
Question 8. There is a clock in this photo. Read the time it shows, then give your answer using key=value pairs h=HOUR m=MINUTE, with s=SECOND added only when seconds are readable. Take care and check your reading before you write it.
h=10 m=26
